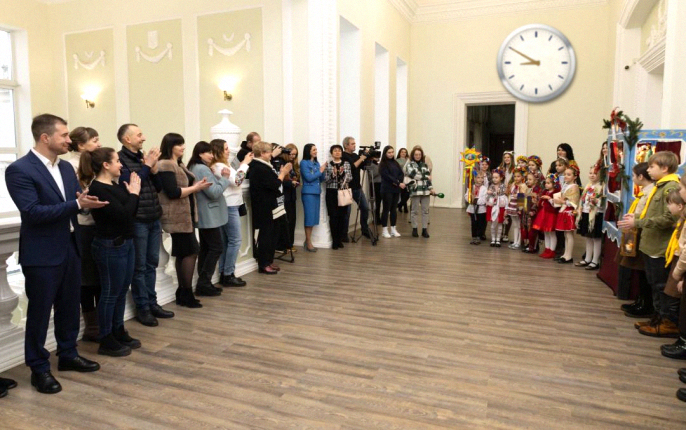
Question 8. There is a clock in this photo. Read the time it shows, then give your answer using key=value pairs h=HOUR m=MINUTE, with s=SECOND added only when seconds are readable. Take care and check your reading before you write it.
h=8 m=50
